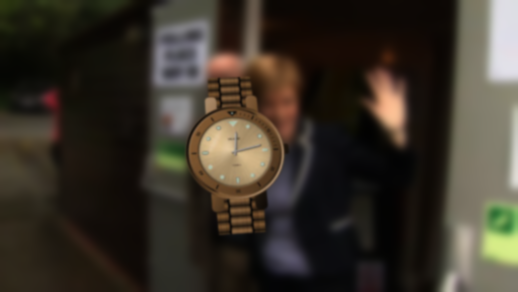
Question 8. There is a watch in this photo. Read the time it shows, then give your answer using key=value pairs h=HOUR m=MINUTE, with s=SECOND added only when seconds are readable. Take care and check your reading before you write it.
h=12 m=13
